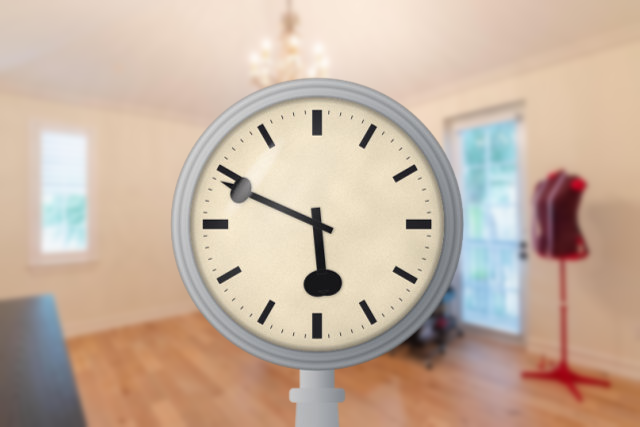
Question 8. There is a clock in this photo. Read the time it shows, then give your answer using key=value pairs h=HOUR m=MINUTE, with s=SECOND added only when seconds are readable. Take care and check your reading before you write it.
h=5 m=49
